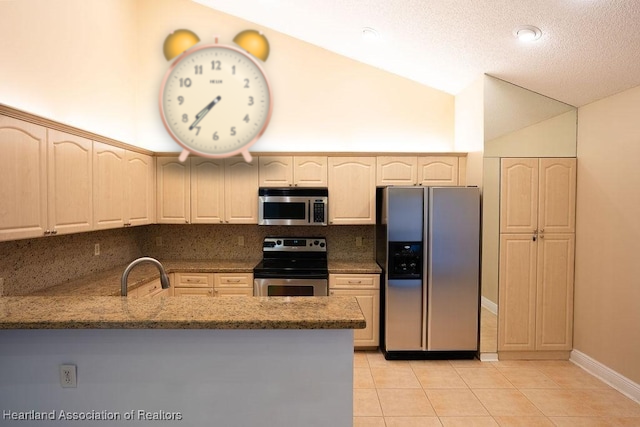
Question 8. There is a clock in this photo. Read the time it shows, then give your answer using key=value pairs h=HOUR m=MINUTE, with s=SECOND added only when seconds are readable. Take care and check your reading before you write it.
h=7 m=37
